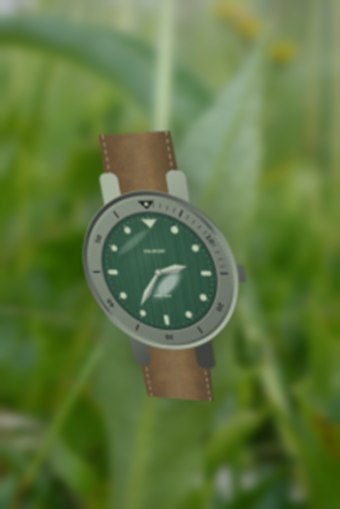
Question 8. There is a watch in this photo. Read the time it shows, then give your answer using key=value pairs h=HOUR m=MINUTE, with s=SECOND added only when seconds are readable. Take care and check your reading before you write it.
h=2 m=36
